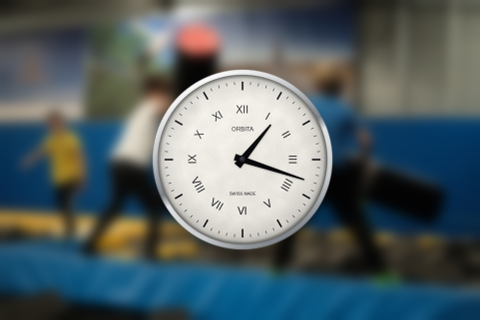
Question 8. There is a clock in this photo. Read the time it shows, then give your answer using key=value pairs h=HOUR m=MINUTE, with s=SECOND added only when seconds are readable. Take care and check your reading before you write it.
h=1 m=18
